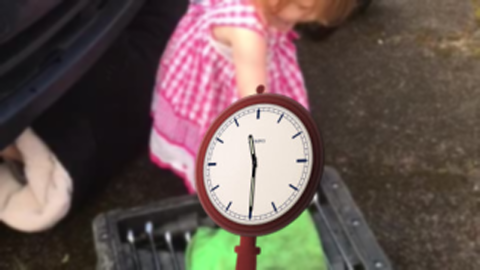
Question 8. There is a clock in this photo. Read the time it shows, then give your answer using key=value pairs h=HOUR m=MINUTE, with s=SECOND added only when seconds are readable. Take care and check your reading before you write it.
h=11 m=30
